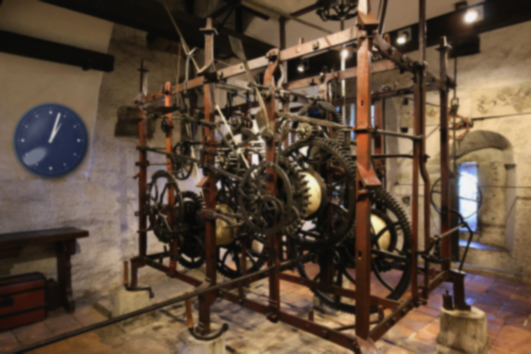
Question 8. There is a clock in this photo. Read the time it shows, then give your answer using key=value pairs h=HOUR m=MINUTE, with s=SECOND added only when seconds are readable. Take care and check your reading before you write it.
h=1 m=3
